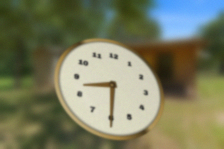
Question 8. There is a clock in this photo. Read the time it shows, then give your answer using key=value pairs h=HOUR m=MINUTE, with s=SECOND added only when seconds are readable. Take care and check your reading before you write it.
h=8 m=30
